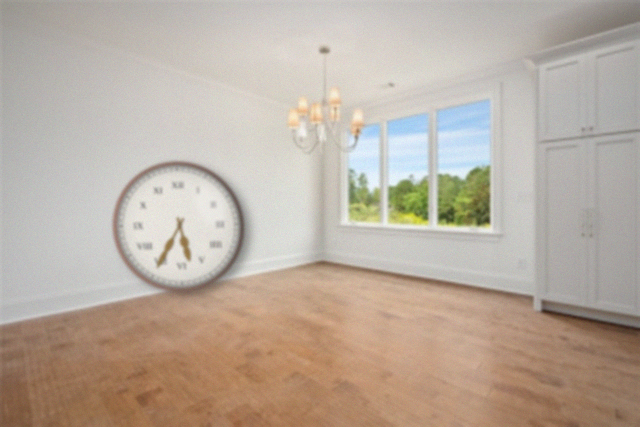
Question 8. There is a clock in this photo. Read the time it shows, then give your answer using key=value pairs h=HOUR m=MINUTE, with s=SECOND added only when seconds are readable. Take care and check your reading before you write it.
h=5 m=35
